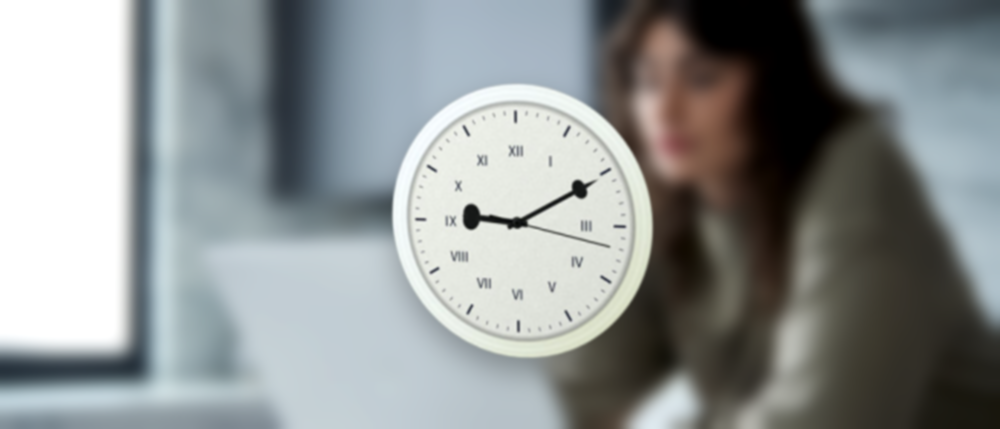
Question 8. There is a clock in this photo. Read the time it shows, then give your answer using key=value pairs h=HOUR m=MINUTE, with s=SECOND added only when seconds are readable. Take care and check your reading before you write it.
h=9 m=10 s=17
